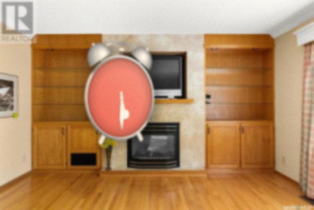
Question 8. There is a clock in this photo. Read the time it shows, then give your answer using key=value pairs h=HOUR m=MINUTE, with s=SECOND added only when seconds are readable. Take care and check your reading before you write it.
h=5 m=30
